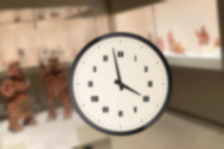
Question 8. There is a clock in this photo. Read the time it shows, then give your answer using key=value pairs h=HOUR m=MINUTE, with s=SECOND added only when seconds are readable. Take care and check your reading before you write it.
h=3 m=58
